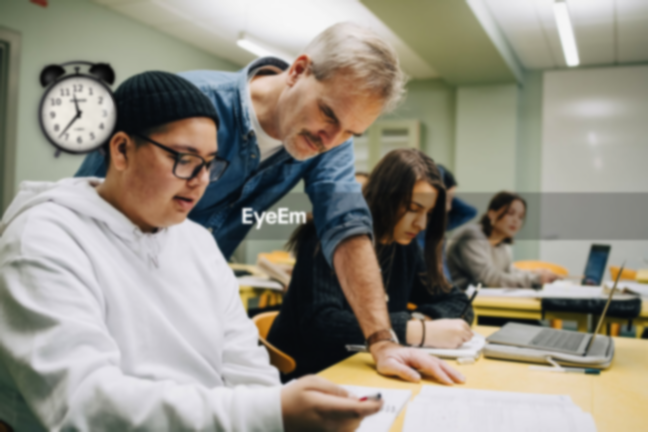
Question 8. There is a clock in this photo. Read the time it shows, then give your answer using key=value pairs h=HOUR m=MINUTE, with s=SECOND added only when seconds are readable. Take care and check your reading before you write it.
h=11 m=37
